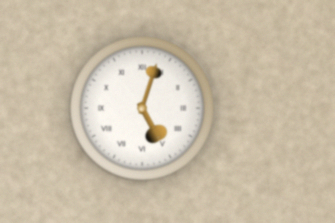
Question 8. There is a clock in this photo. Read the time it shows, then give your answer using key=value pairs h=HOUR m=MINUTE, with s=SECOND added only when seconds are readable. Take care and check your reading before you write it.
h=5 m=3
